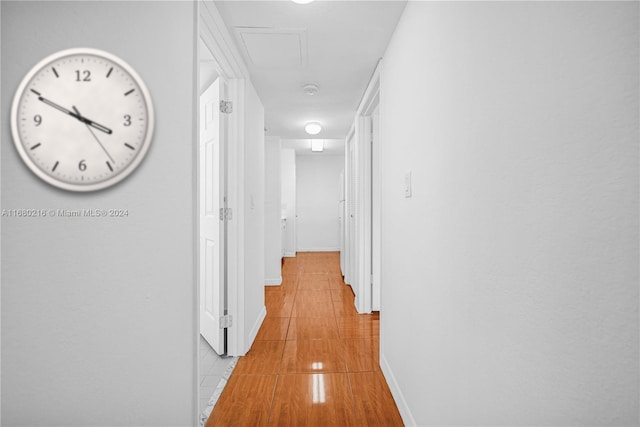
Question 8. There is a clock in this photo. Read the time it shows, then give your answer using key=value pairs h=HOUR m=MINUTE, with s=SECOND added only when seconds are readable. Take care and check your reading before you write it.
h=3 m=49 s=24
